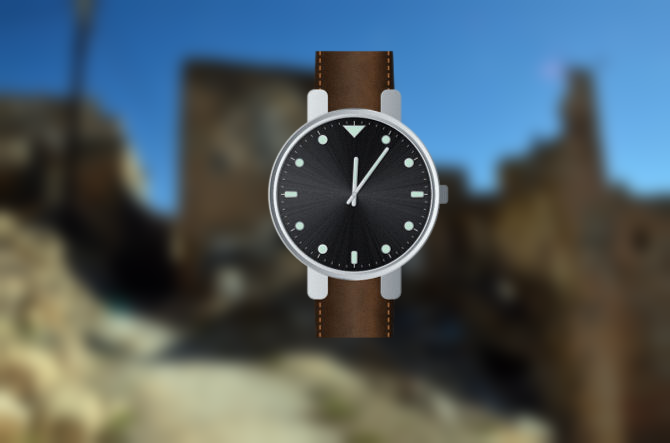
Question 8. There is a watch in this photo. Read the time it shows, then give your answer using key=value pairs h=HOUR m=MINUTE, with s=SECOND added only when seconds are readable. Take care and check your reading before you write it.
h=12 m=6
